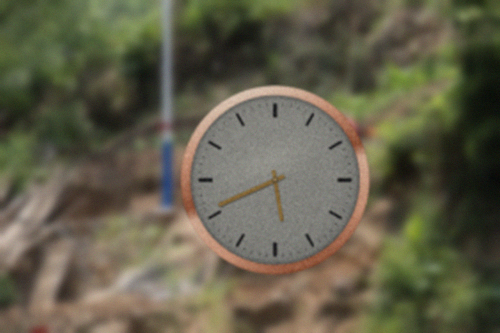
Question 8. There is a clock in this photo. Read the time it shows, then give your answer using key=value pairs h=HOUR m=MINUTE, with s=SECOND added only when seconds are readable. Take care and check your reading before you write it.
h=5 m=41
